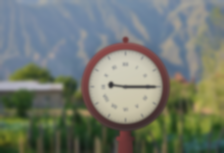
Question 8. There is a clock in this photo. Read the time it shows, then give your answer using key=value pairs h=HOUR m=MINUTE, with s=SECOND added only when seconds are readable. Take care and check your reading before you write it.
h=9 m=15
